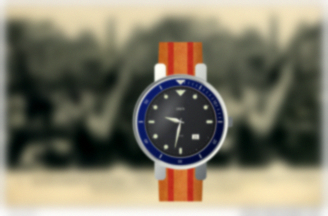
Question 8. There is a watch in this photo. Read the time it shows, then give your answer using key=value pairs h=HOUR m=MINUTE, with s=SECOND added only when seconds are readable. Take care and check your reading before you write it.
h=9 m=32
